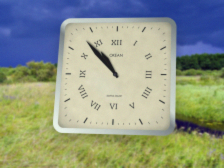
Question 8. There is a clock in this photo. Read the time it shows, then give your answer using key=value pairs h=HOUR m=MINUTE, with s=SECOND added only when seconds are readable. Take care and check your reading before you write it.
h=10 m=53
